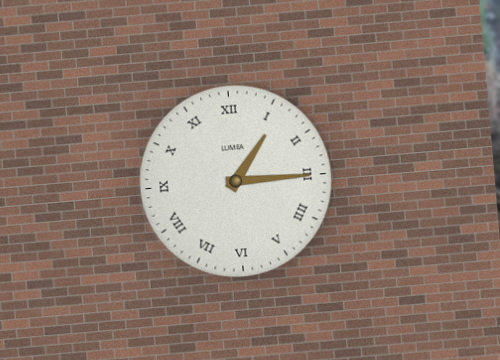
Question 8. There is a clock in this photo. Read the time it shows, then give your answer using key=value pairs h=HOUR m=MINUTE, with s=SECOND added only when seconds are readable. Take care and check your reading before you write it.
h=1 m=15
